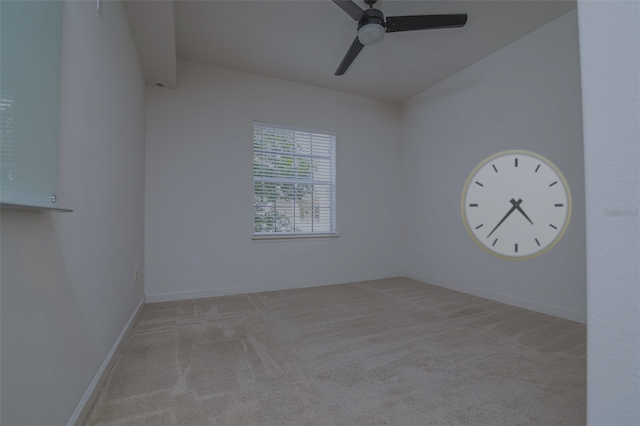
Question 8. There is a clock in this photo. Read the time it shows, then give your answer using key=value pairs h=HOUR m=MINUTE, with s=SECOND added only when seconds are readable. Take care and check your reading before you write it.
h=4 m=37
